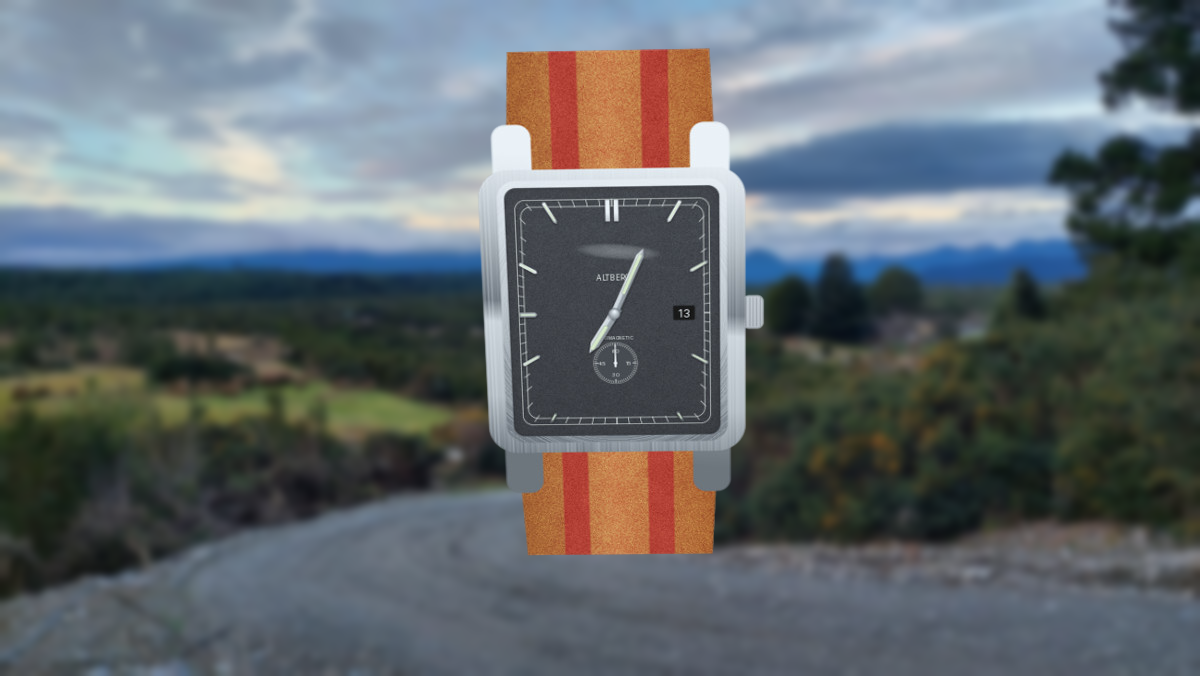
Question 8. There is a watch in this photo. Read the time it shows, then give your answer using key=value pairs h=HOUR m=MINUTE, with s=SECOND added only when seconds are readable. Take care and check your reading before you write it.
h=7 m=4
